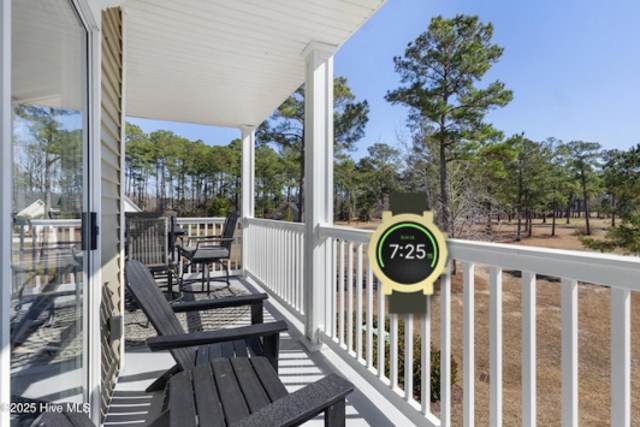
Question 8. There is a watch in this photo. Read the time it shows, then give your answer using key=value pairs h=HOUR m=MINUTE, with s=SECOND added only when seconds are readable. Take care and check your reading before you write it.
h=7 m=25
